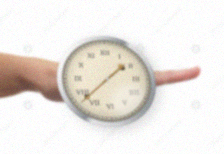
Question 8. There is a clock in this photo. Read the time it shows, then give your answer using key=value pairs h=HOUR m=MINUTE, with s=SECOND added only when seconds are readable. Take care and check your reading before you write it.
h=1 m=38
